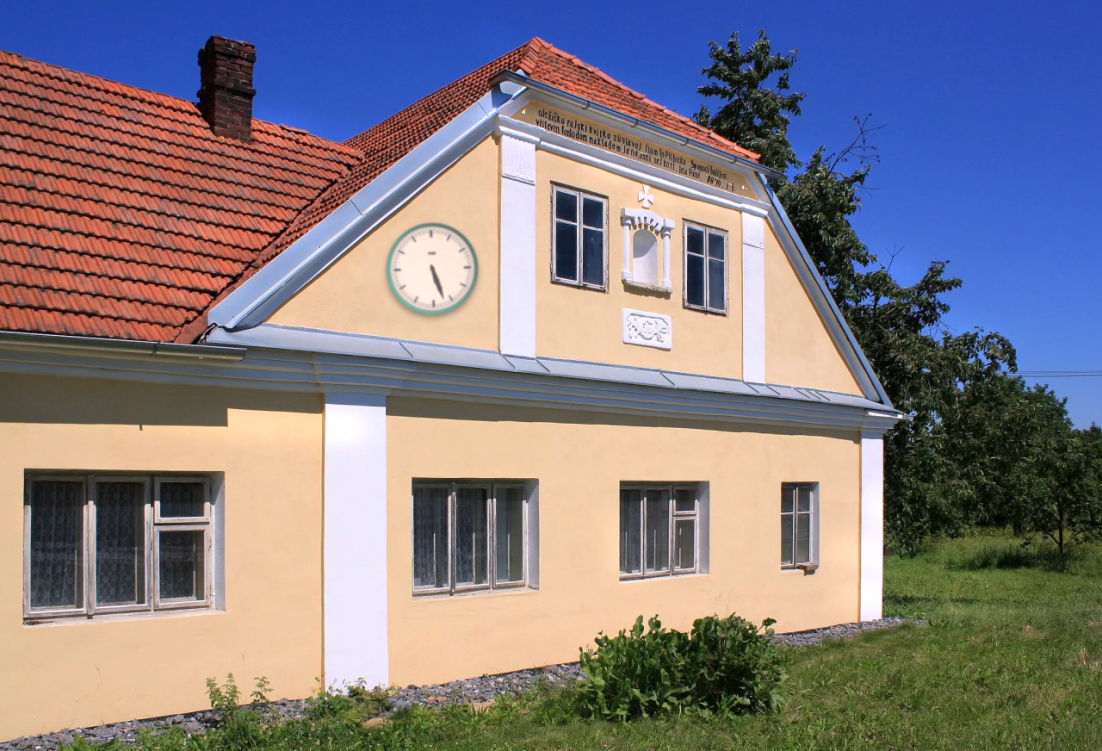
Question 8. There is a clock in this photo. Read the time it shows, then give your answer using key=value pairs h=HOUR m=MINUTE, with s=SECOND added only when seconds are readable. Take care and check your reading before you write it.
h=5 m=27
